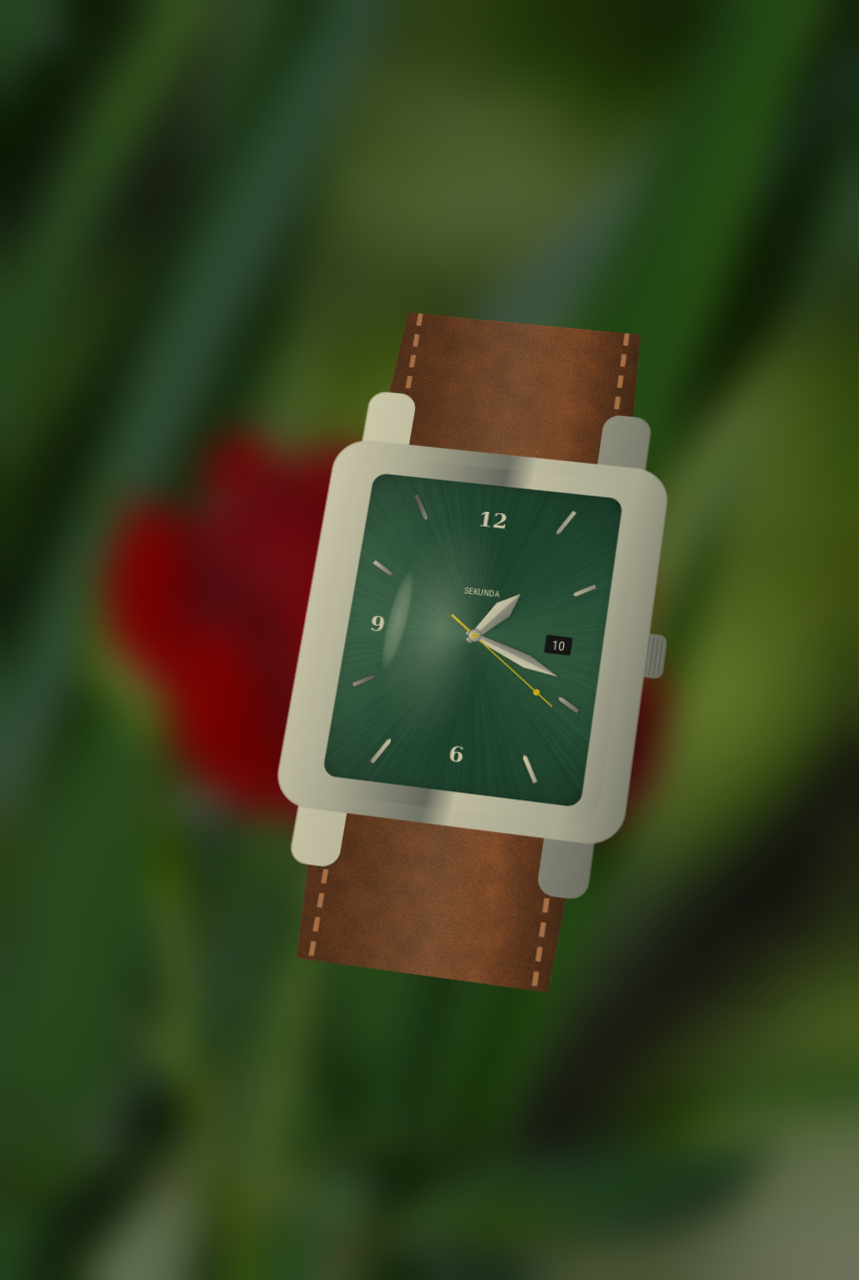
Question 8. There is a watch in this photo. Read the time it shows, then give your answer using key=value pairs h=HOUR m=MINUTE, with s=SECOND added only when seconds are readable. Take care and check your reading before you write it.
h=1 m=18 s=21
